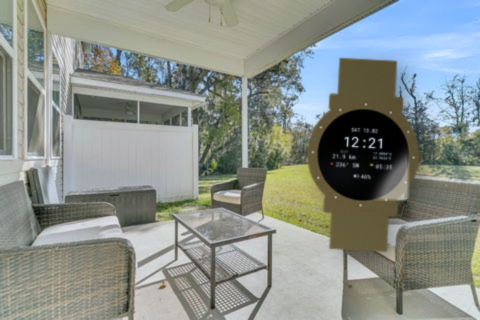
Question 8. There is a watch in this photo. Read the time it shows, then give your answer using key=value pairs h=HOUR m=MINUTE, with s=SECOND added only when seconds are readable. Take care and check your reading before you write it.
h=12 m=21
